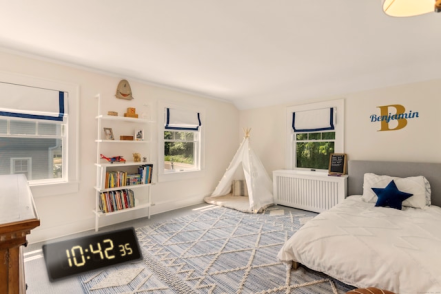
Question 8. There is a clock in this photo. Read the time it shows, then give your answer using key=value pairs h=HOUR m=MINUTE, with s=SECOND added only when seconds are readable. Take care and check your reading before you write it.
h=10 m=42 s=35
